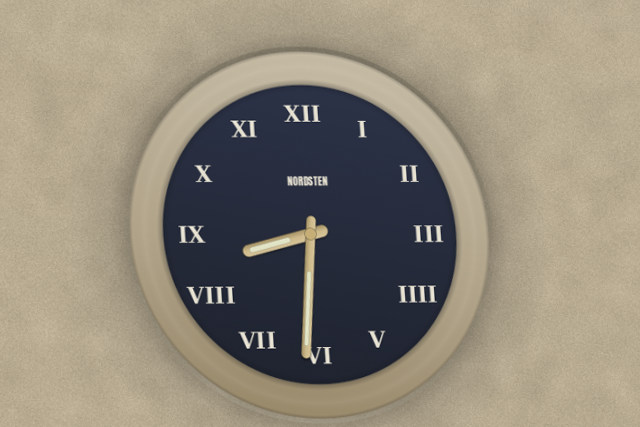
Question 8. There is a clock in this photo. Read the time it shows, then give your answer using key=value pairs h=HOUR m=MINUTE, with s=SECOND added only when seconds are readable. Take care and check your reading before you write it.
h=8 m=31
